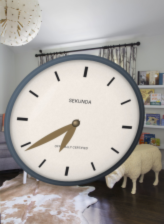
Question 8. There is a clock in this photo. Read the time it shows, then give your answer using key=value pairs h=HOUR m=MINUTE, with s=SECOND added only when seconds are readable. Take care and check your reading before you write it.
h=6 m=39
